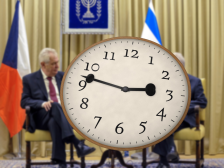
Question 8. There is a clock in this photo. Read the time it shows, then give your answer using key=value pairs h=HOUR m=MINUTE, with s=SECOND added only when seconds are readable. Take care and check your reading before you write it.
h=2 m=47
